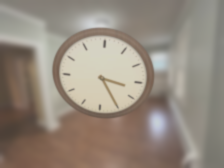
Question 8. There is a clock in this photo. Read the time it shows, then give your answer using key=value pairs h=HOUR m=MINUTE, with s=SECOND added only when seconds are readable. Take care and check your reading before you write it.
h=3 m=25
